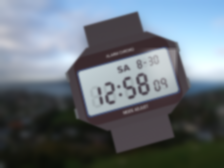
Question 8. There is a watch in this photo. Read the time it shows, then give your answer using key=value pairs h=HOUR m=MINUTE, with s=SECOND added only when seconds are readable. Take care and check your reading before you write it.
h=12 m=58 s=9
